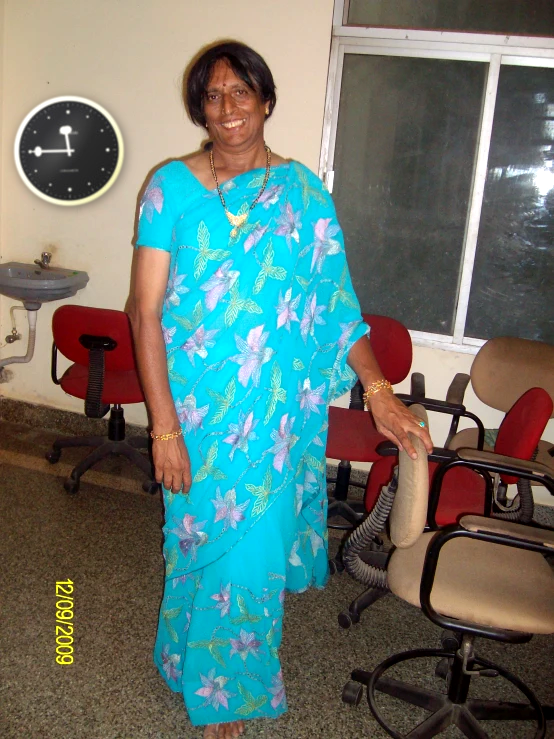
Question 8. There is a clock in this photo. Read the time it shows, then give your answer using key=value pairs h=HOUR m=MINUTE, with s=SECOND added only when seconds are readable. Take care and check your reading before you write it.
h=11 m=45
